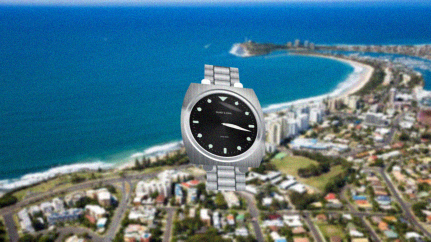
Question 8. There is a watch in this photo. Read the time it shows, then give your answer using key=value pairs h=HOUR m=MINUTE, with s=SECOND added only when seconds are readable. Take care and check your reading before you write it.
h=3 m=17
